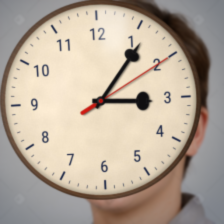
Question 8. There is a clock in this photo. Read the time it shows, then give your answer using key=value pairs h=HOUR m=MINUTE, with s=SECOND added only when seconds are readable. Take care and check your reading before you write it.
h=3 m=6 s=10
